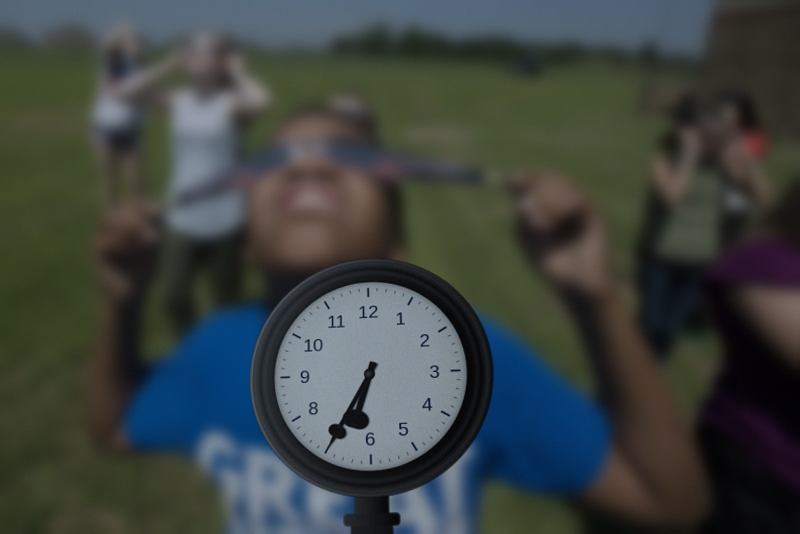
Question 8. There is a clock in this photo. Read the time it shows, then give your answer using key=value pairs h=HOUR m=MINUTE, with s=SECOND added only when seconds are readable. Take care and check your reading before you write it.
h=6 m=35
